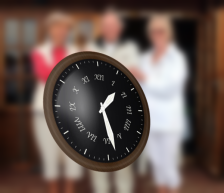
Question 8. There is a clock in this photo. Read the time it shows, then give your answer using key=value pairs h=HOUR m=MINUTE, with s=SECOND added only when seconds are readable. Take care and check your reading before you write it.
h=1 m=28
